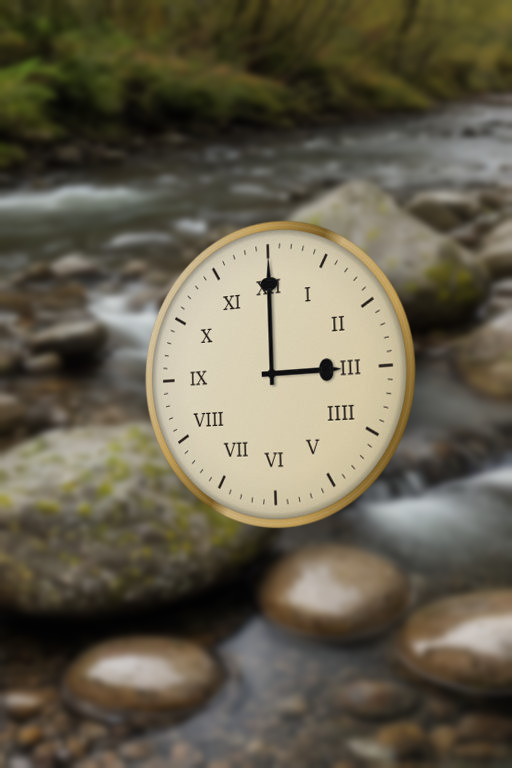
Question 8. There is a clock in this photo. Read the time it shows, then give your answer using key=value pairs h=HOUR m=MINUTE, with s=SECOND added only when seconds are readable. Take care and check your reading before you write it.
h=3 m=0
